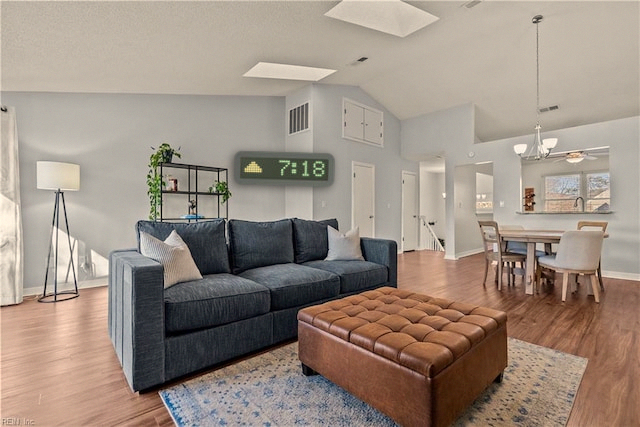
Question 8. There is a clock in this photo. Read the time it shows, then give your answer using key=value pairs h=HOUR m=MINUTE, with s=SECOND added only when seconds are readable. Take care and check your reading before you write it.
h=7 m=18
